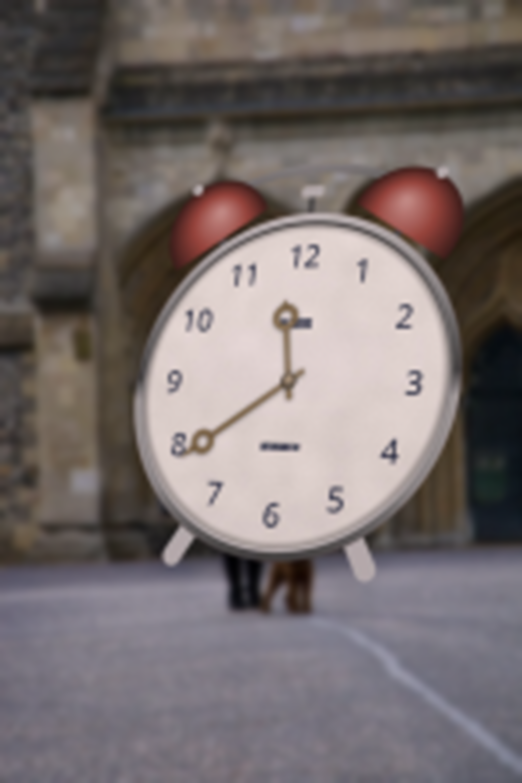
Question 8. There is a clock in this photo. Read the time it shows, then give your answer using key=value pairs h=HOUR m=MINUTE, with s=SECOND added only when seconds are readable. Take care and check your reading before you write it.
h=11 m=39
